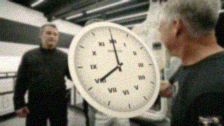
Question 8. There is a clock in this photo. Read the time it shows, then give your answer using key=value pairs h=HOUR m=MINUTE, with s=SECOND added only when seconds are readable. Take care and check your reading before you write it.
h=8 m=0
